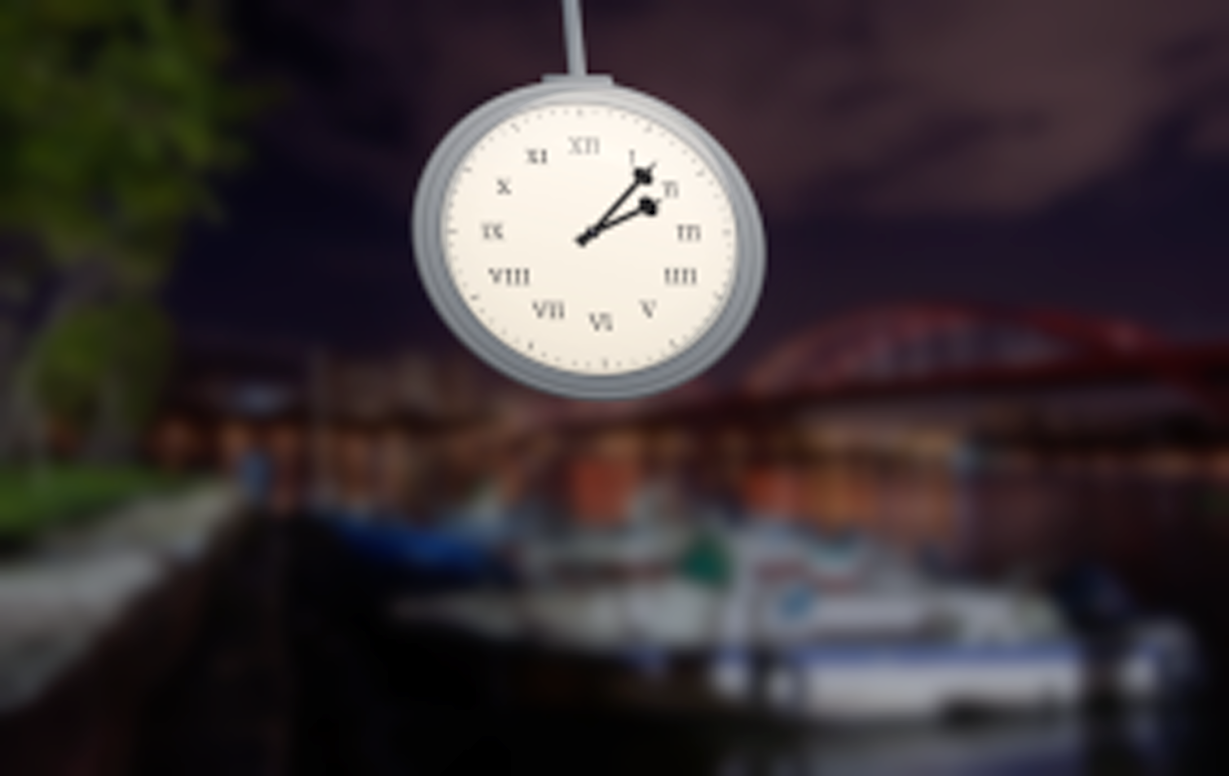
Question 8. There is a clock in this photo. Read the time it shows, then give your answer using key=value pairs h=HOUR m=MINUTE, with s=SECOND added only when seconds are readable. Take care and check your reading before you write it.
h=2 m=7
